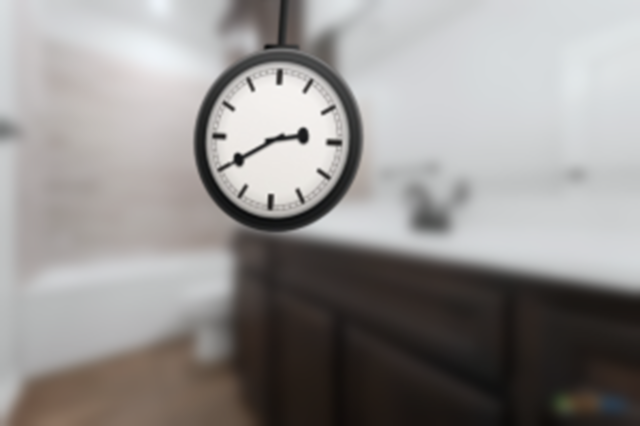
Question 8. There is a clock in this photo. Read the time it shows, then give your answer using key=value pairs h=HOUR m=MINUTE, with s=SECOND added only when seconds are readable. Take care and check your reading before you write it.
h=2 m=40
